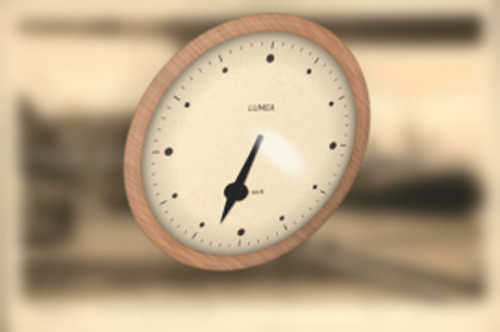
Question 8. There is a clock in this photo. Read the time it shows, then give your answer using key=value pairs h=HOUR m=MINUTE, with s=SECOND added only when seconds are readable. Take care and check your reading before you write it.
h=6 m=33
